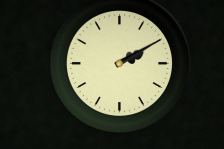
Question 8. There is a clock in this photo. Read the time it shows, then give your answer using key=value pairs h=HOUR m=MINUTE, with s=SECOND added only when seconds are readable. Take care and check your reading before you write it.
h=2 m=10
